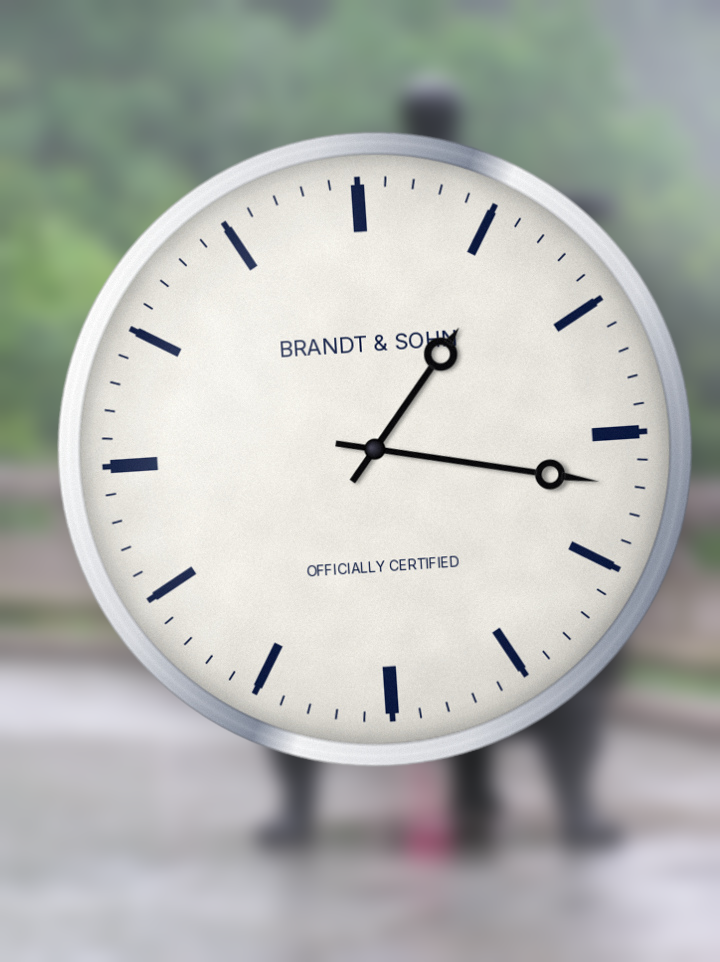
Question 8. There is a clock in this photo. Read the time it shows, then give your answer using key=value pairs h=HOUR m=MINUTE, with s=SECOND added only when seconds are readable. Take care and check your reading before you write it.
h=1 m=17
